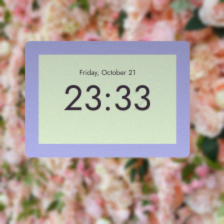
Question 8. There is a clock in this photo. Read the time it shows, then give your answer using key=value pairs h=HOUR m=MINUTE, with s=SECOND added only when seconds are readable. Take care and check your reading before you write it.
h=23 m=33
